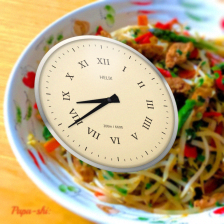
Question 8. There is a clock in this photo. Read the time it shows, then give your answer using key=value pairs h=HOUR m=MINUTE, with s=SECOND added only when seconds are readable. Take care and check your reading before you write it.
h=8 m=39
